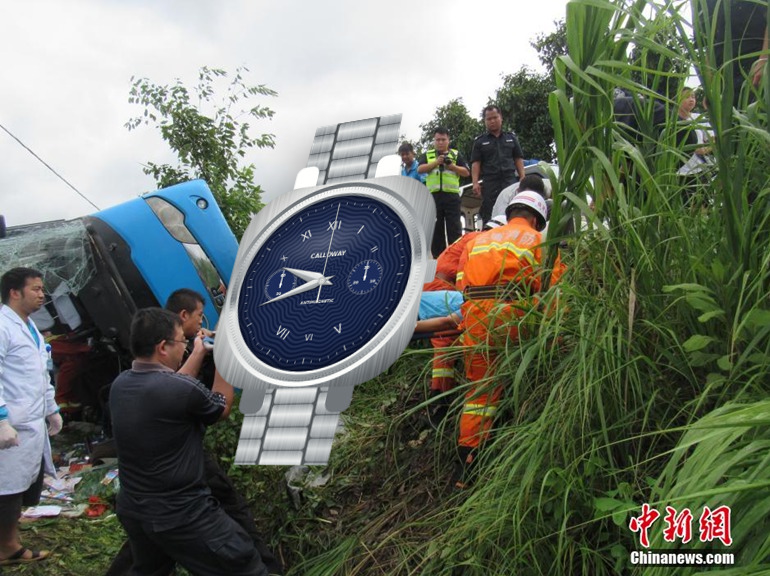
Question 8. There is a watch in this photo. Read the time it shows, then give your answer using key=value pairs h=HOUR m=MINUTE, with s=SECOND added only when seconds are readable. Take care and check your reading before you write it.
h=9 m=42
